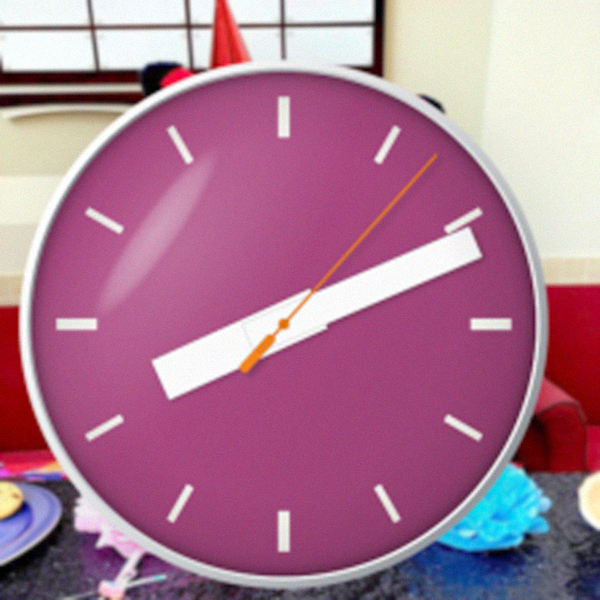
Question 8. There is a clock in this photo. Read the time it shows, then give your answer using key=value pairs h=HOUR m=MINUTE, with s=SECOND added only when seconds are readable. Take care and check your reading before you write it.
h=8 m=11 s=7
